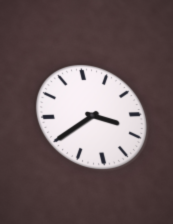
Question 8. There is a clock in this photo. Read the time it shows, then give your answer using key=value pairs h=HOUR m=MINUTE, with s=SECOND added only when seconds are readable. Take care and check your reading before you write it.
h=3 m=40
